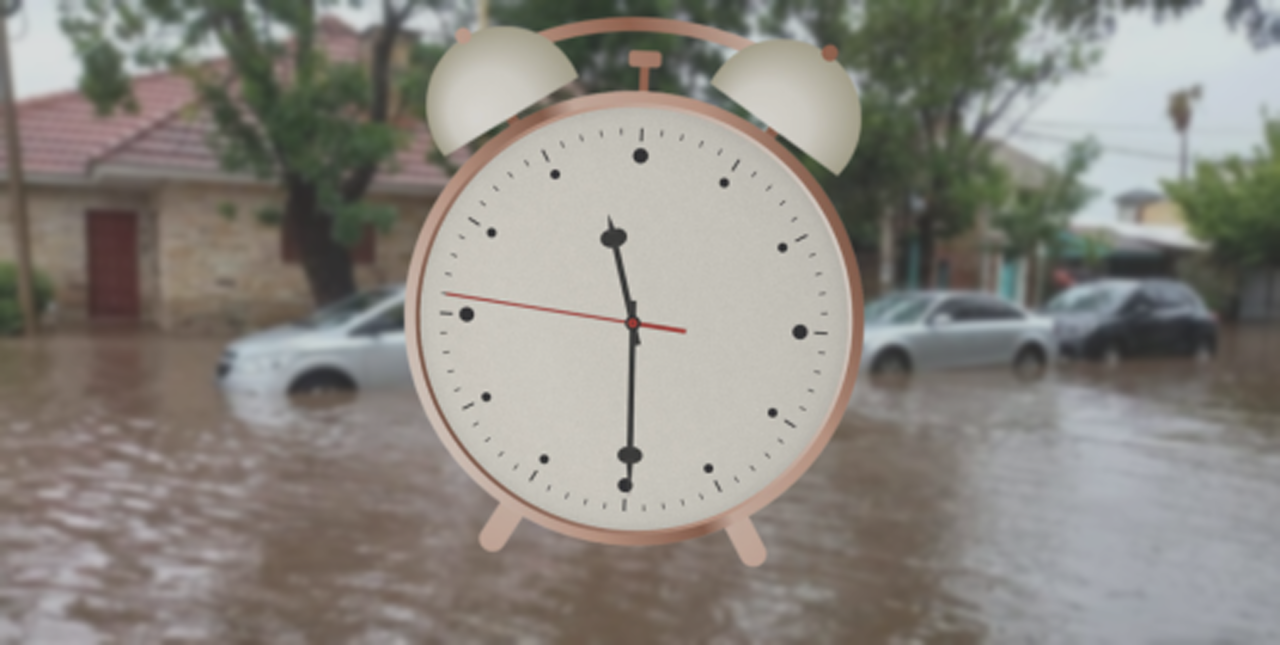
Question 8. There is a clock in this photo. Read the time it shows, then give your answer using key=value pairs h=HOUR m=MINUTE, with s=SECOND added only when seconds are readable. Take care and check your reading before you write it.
h=11 m=29 s=46
